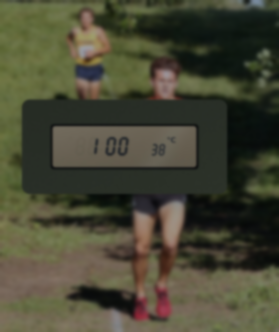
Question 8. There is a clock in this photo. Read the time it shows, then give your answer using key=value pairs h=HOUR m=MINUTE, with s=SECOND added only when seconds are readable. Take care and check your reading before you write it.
h=1 m=0
